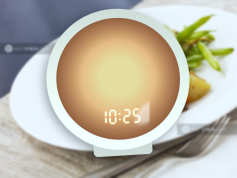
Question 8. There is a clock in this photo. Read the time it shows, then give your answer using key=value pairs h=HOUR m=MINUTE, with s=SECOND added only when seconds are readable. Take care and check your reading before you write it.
h=10 m=25
